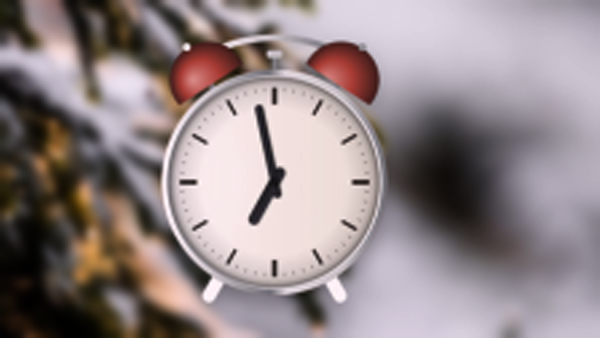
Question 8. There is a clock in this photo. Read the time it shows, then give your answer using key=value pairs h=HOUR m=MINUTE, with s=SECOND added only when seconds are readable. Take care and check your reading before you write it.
h=6 m=58
